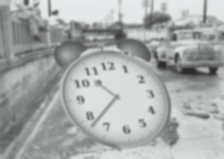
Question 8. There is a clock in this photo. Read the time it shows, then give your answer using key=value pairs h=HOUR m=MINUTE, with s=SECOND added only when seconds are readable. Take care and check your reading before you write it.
h=10 m=38
